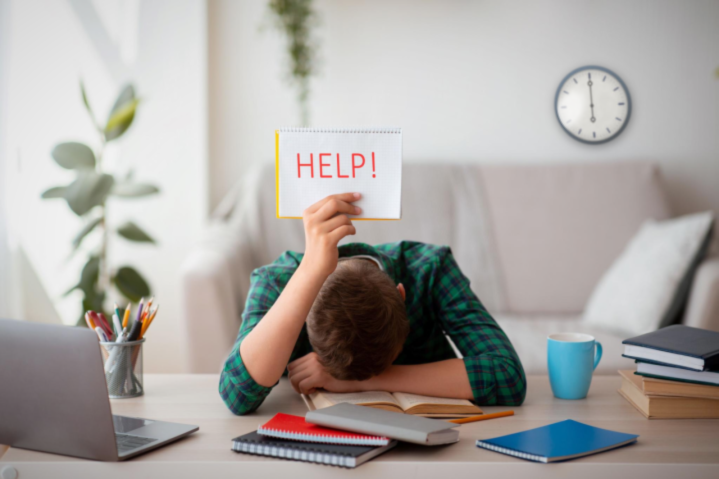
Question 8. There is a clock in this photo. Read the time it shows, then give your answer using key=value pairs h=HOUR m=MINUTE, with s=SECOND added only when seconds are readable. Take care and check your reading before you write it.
h=6 m=0
